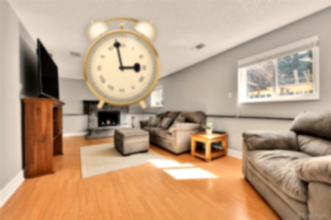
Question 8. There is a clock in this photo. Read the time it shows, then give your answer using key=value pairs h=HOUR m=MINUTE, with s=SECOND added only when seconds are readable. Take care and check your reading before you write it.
h=2 m=58
